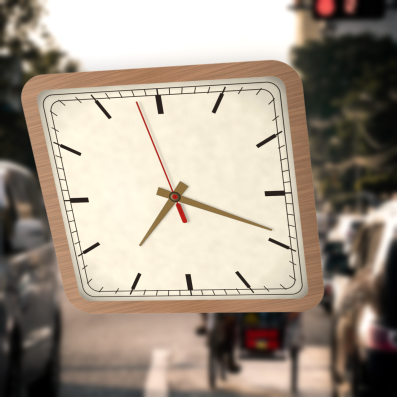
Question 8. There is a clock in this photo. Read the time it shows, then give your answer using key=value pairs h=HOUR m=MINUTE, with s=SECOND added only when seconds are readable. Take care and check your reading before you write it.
h=7 m=18 s=58
